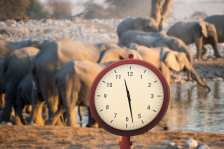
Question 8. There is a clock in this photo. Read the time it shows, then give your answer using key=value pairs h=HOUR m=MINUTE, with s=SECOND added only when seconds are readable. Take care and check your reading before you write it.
h=11 m=28
